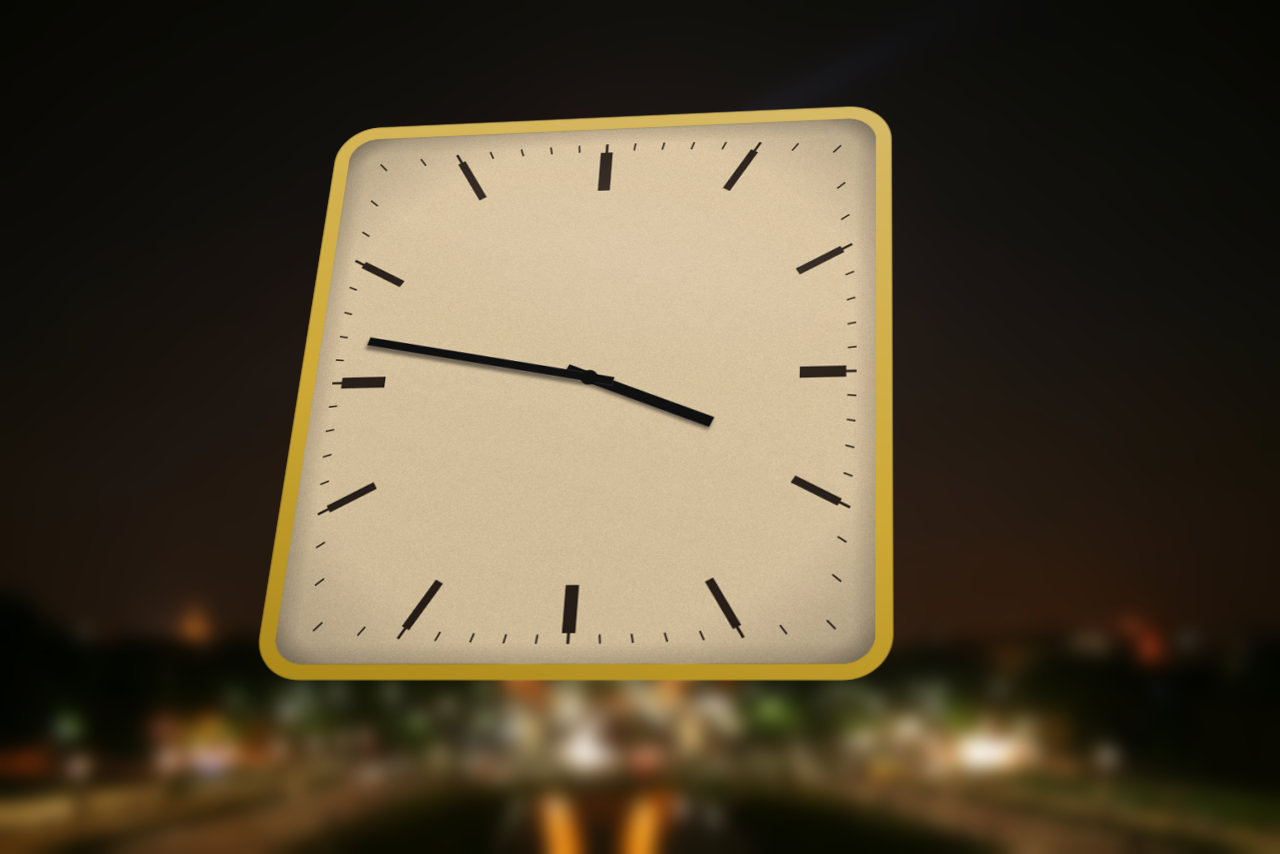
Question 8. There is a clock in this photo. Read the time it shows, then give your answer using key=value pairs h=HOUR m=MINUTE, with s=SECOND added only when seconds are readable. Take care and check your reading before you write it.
h=3 m=47
